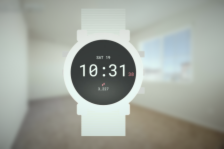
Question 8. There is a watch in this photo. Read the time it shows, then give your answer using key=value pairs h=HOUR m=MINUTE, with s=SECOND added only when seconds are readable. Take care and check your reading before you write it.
h=10 m=31
